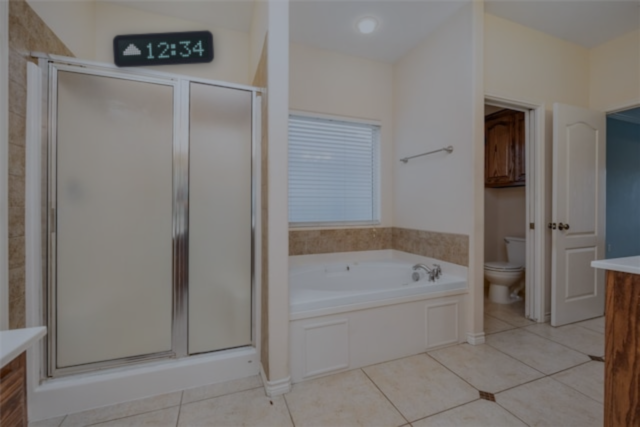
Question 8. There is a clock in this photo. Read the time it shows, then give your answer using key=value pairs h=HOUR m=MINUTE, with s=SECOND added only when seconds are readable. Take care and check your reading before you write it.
h=12 m=34
